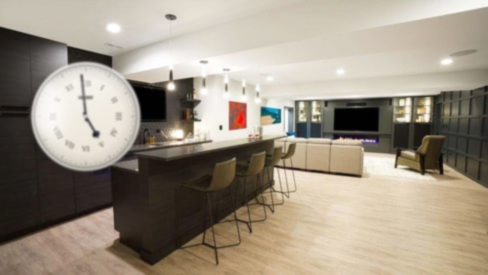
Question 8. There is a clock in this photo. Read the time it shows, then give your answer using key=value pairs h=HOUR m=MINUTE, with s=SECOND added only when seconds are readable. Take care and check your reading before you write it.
h=4 m=59
